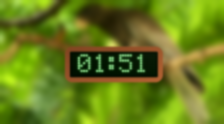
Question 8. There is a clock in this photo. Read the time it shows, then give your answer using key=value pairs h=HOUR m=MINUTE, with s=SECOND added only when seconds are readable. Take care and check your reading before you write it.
h=1 m=51
